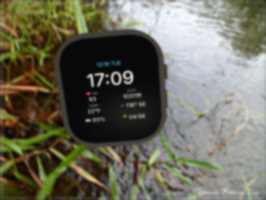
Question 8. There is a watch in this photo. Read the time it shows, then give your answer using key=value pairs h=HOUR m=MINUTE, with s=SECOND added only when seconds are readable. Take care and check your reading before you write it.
h=17 m=9
